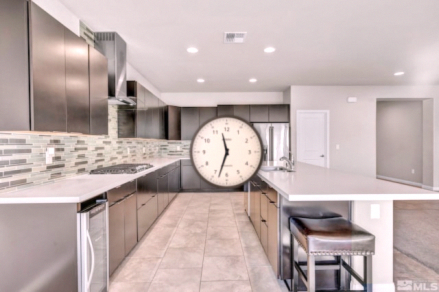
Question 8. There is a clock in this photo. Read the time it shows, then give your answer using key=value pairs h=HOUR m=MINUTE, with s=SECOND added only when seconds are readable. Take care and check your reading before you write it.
h=11 m=33
